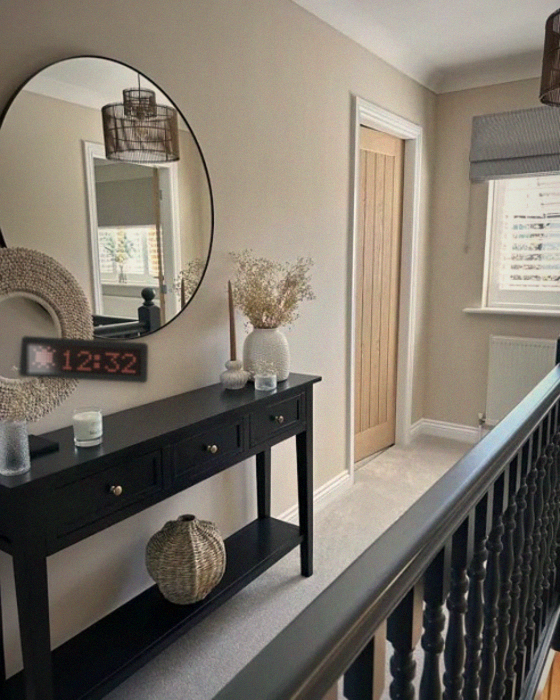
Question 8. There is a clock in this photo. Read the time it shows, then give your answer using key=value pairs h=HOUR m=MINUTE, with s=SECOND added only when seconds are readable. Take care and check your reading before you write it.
h=12 m=32
